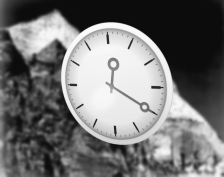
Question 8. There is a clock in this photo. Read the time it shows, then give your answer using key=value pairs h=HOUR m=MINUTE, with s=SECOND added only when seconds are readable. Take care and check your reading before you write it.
h=12 m=20
